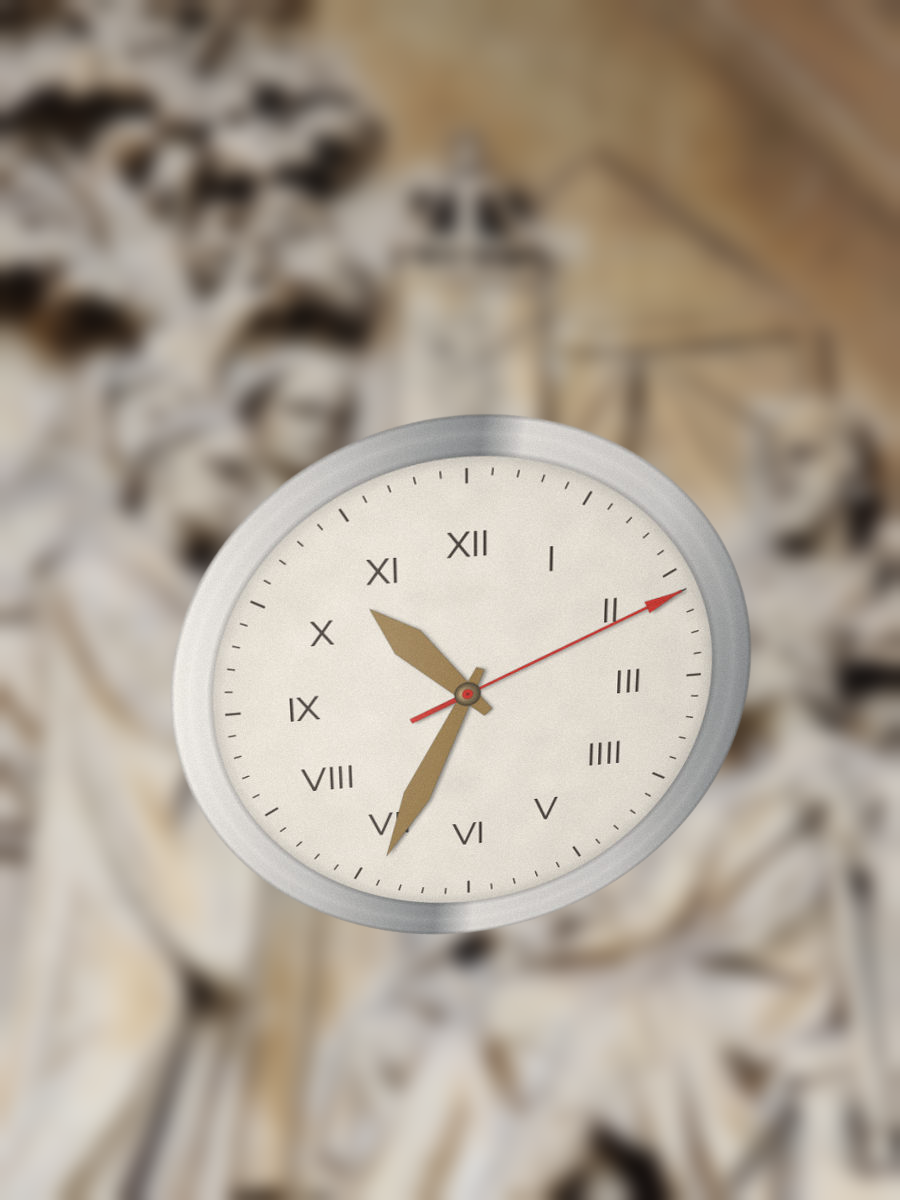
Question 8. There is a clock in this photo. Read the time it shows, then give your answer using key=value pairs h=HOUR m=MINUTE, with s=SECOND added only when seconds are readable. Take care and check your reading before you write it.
h=10 m=34 s=11
